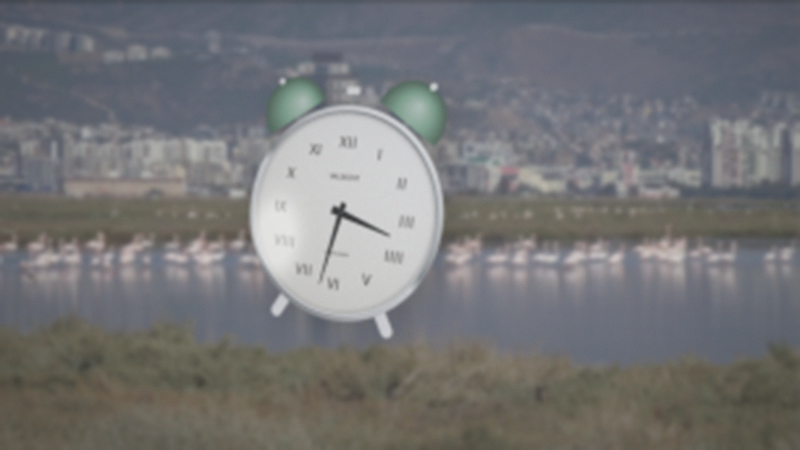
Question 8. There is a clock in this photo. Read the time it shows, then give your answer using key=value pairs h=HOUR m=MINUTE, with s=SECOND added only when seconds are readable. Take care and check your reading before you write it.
h=3 m=32
